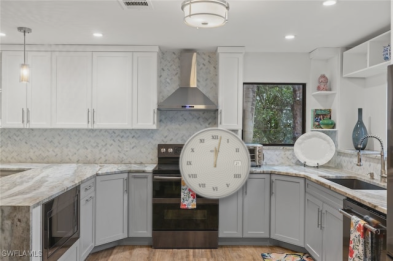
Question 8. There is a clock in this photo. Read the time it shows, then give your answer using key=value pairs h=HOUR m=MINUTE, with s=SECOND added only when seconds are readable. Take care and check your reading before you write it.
h=12 m=2
